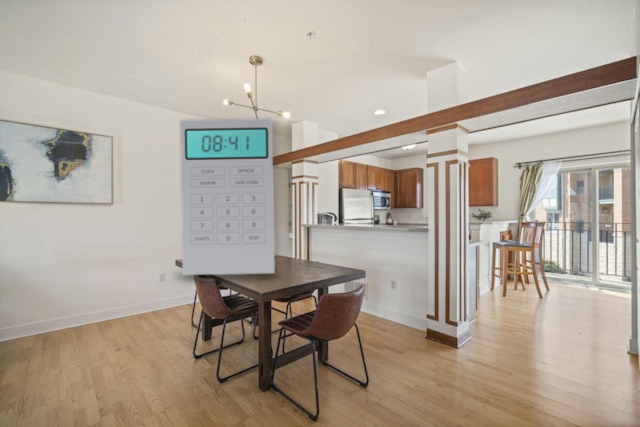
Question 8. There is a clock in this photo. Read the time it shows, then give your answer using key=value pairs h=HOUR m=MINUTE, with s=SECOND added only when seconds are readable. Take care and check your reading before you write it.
h=8 m=41
